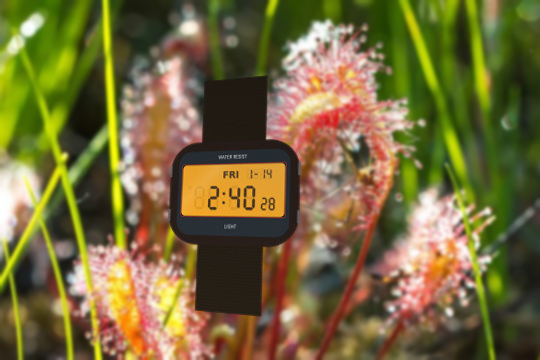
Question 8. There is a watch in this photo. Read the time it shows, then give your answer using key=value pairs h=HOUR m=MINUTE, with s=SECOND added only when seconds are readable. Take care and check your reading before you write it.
h=2 m=40 s=28
